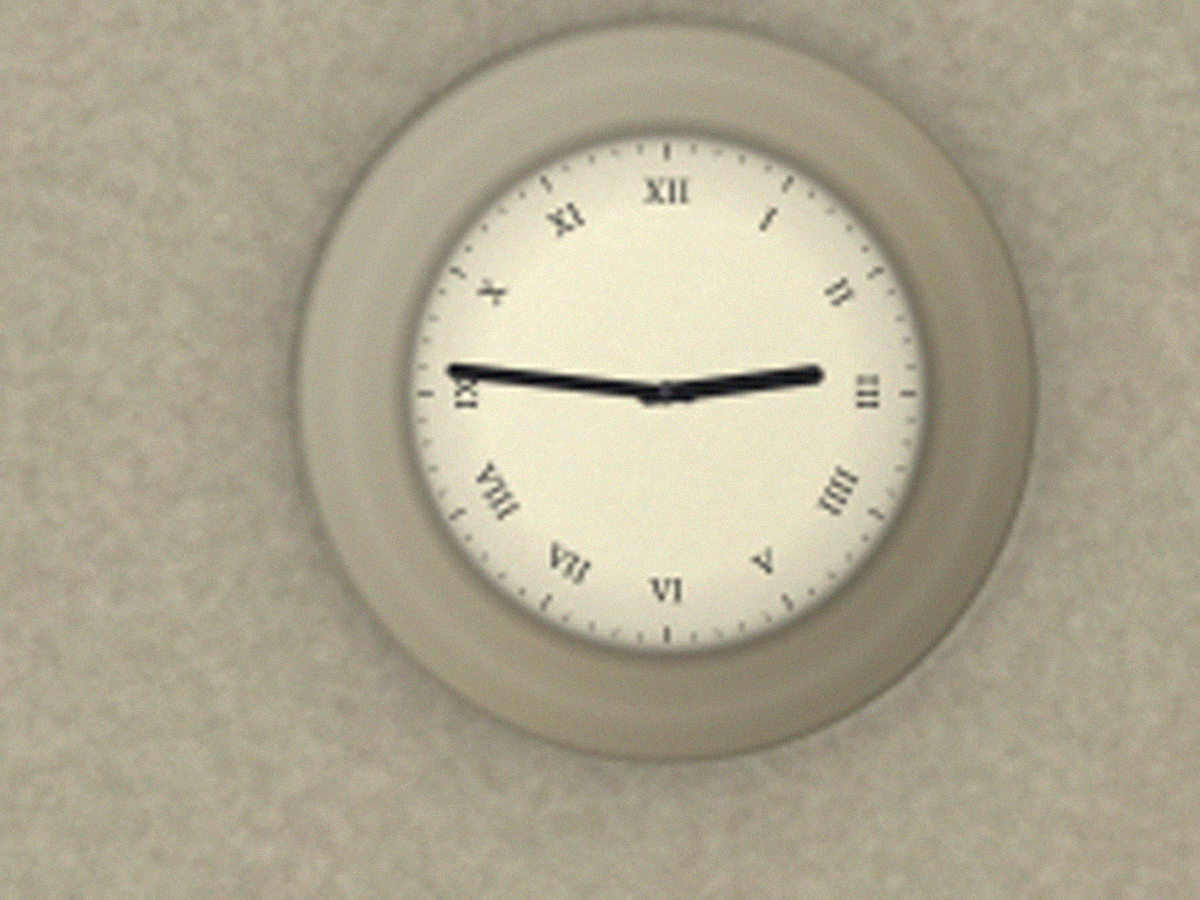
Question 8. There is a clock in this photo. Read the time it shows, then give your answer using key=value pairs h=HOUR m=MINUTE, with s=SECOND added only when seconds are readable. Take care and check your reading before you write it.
h=2 m=46
